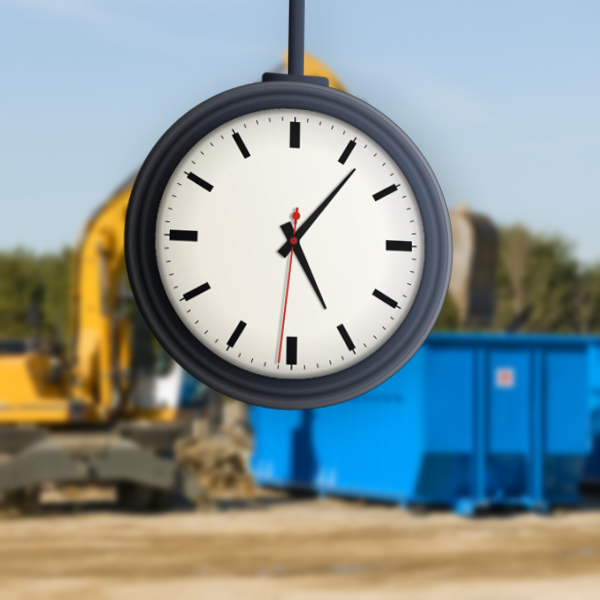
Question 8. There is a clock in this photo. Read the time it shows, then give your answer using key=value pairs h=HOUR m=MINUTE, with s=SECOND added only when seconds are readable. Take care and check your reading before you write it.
h=5 m=6 s=31
